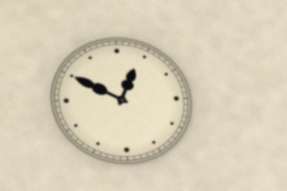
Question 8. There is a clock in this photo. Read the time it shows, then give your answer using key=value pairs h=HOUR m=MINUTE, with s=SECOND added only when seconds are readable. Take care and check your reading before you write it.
h=12 m=50
